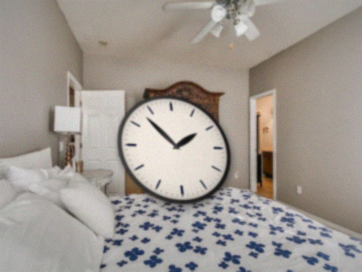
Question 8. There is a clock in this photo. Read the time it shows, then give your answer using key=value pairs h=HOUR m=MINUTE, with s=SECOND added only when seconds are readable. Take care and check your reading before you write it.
h=1 m=53
